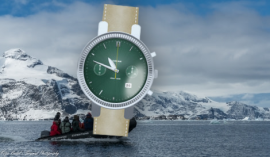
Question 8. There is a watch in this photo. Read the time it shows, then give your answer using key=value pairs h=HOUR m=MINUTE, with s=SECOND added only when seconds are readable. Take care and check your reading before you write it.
h=10 m=48
